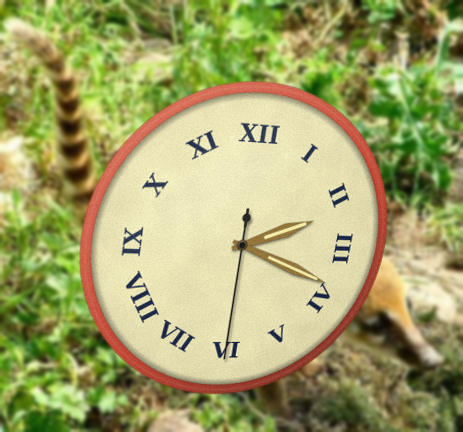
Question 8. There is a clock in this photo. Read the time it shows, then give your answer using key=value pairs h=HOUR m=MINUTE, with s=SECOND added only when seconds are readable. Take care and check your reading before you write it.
h=2 m=18 s=30
